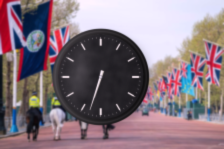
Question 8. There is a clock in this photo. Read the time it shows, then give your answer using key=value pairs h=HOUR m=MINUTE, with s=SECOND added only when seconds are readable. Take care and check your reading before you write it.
h=6 m=33
